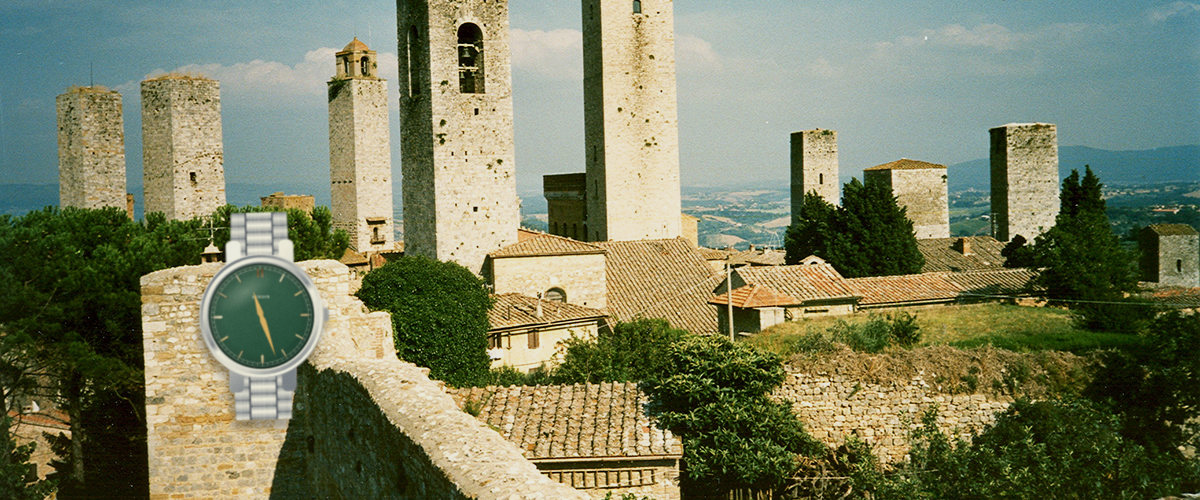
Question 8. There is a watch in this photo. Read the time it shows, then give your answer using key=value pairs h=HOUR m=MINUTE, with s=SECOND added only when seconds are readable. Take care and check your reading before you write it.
h=11 m=27
